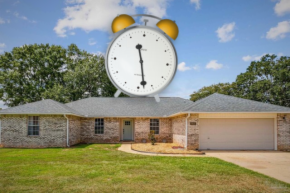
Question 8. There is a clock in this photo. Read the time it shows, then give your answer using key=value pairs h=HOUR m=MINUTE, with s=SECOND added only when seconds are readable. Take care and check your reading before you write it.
h=11 m=28
